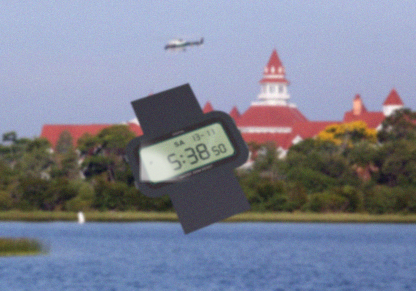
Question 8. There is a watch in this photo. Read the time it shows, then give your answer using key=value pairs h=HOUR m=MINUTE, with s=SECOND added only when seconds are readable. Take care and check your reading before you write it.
h=5 m=38 s=50
